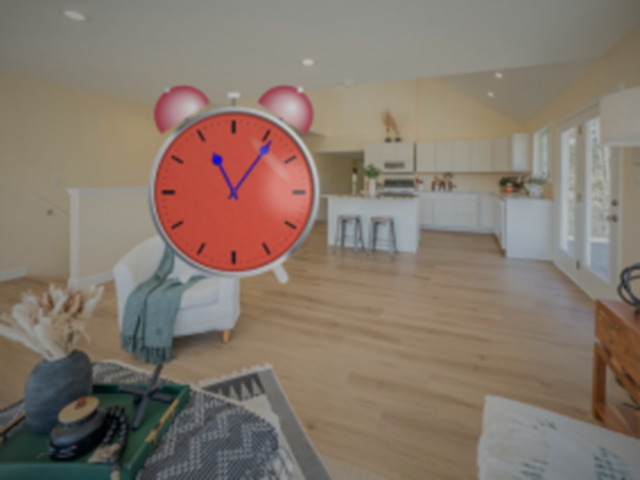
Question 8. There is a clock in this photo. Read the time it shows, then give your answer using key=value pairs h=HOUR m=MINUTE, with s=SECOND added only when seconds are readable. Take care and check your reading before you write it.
h=11 m=6
